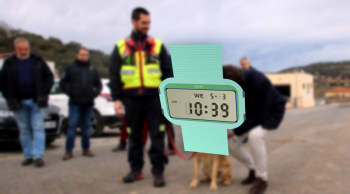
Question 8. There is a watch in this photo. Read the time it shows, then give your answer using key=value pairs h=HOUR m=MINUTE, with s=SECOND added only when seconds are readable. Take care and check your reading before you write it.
h=10 m=39
